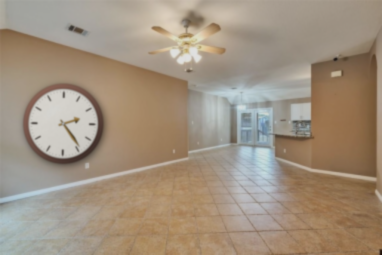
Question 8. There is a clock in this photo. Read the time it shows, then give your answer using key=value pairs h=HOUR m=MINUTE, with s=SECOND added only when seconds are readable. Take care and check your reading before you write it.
h=2 m=24
